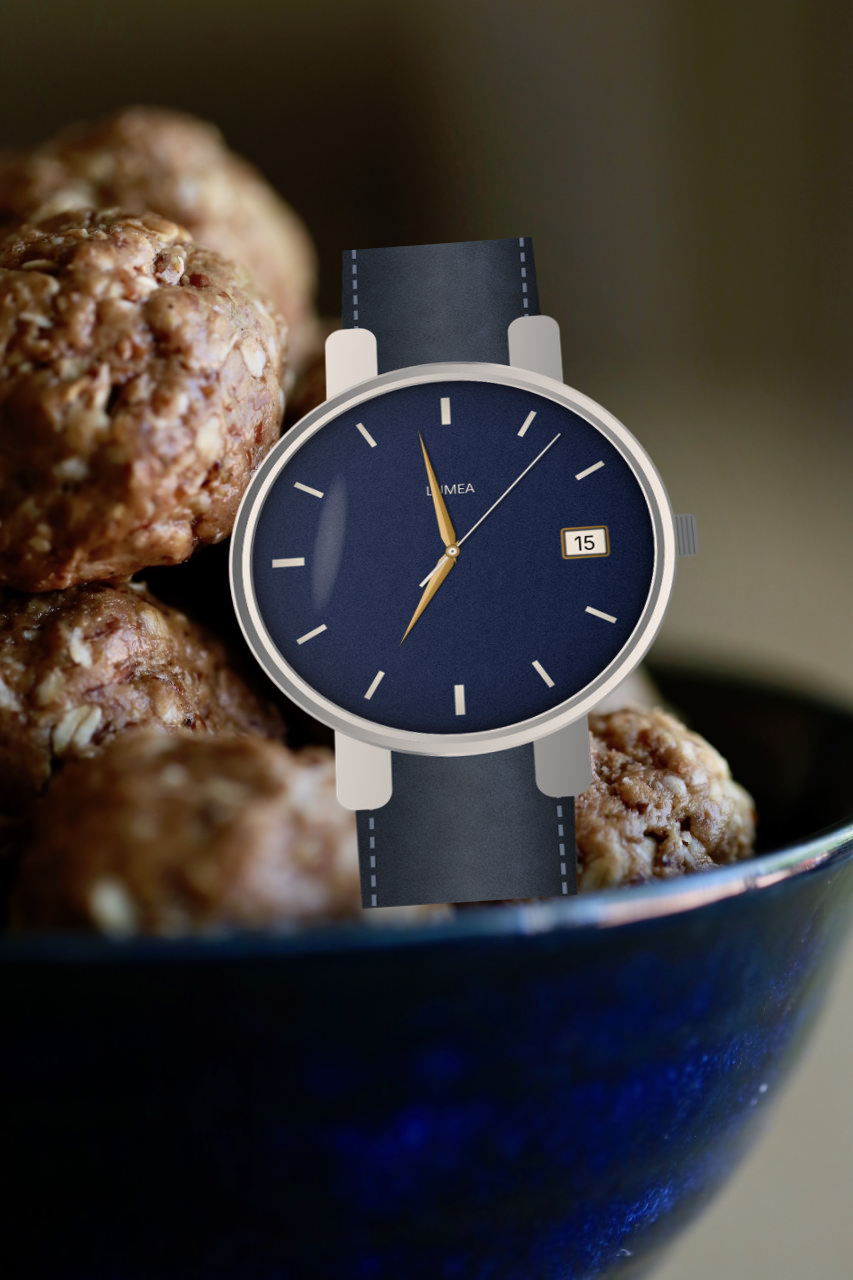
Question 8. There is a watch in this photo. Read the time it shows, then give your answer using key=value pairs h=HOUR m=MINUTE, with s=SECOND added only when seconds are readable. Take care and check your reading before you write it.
h=6 m=58 s=7
